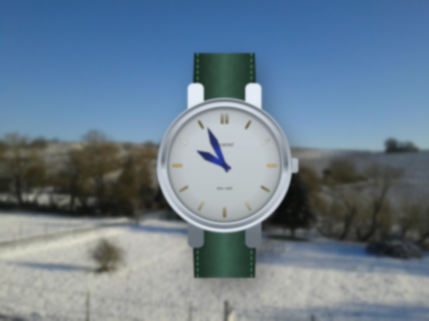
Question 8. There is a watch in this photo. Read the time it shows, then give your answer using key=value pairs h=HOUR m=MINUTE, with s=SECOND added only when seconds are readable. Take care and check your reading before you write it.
h=9 m=56
